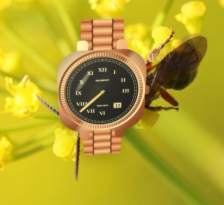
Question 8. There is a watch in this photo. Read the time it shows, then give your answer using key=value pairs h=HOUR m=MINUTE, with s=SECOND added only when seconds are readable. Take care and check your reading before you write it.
h=7 m=38
